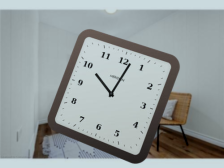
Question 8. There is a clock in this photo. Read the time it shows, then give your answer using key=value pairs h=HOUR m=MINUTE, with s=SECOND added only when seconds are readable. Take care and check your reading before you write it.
h=10 m=2
